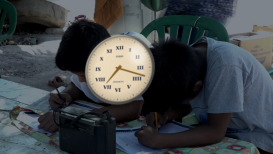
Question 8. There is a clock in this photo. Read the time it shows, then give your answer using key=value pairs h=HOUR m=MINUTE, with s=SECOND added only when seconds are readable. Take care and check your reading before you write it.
h=7 m=18
